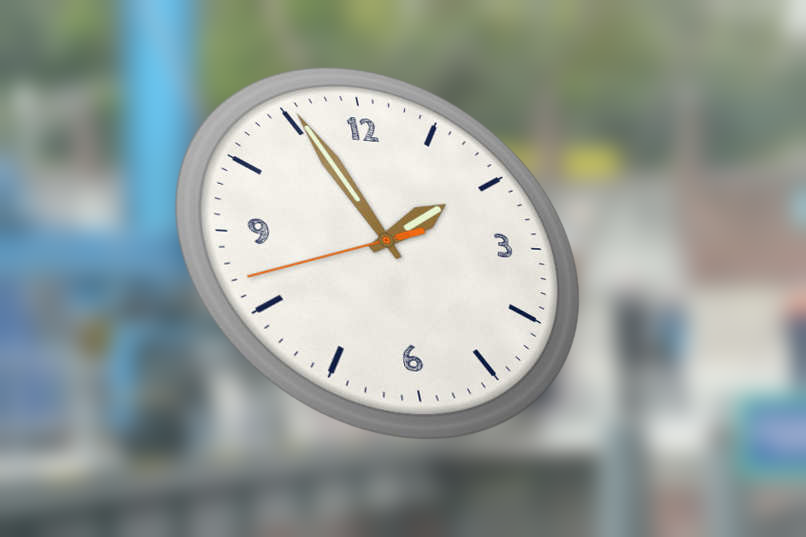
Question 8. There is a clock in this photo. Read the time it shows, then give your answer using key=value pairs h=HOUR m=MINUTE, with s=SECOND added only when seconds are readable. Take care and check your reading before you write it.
h=1 m=55 s=42
